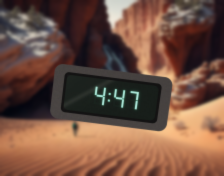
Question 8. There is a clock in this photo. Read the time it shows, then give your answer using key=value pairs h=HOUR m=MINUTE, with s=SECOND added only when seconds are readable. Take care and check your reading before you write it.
h=4 m=47
